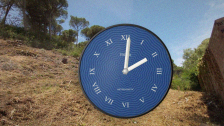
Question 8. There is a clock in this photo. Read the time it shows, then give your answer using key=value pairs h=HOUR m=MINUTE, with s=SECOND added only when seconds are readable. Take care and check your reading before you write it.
h=2 m=1
